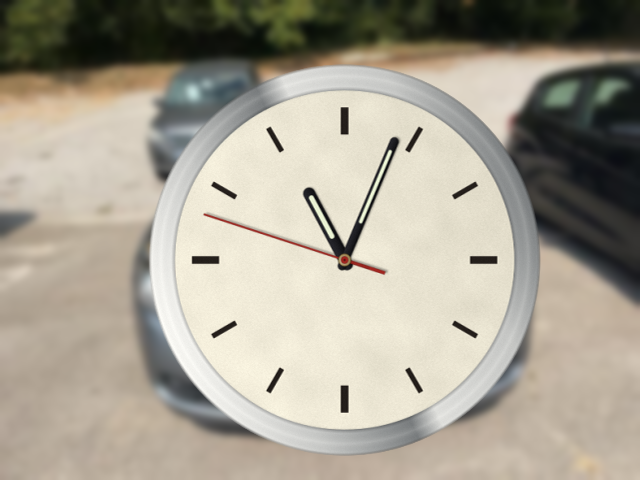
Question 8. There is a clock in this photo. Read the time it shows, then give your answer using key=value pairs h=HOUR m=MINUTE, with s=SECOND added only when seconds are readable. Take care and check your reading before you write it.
h=11 m=3 s=48
